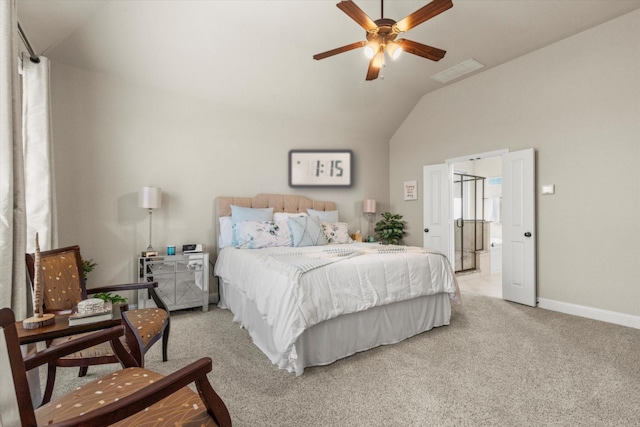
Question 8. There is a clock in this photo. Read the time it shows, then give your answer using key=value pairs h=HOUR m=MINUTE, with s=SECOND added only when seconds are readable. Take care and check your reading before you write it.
h=1 m=15
